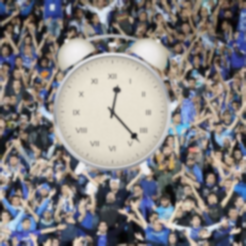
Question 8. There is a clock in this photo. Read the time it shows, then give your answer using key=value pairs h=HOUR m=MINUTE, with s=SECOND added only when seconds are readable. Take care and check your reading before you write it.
h=12 m=23
